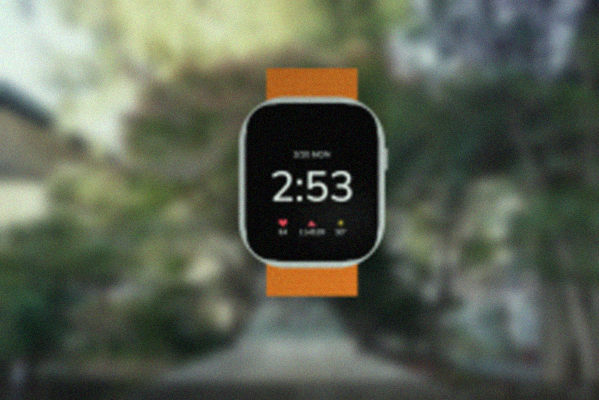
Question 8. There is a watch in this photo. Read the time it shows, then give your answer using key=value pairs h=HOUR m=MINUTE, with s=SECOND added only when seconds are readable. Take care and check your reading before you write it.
h=2 m=53
